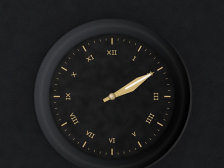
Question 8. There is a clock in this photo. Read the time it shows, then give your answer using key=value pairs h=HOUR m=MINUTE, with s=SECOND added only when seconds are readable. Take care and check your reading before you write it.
h=2 m=10
